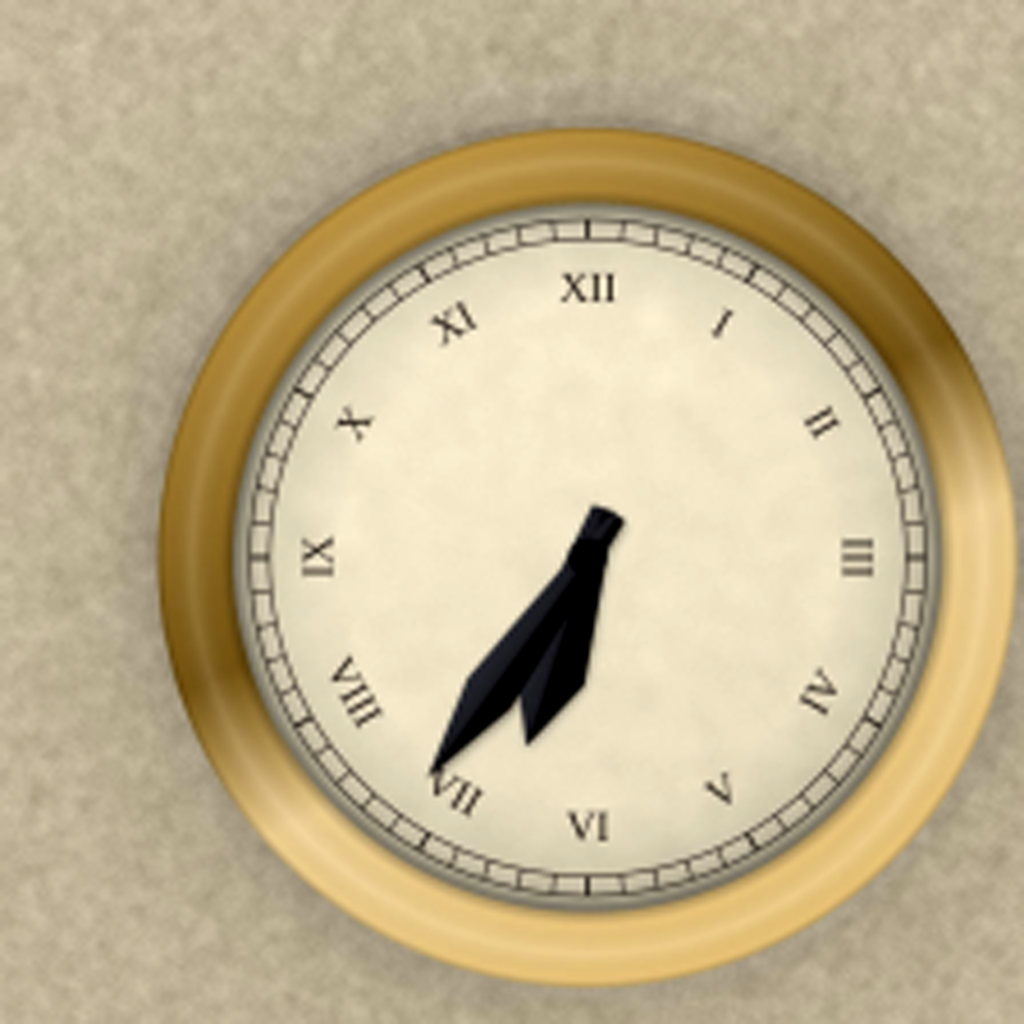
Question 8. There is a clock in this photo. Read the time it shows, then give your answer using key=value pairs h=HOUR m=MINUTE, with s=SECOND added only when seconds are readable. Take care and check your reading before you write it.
h=6 m=36
